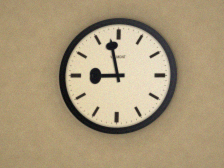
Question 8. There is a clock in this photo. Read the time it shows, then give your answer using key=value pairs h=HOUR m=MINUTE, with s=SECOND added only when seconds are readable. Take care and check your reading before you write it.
h=8 m=58
